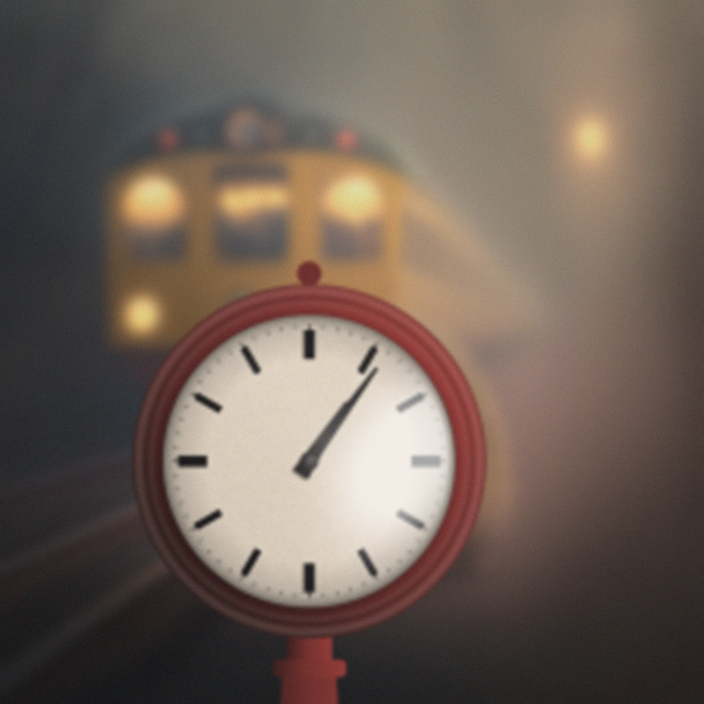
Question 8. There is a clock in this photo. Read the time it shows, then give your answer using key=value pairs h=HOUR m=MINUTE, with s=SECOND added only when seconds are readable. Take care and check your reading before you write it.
h=1 m=6
